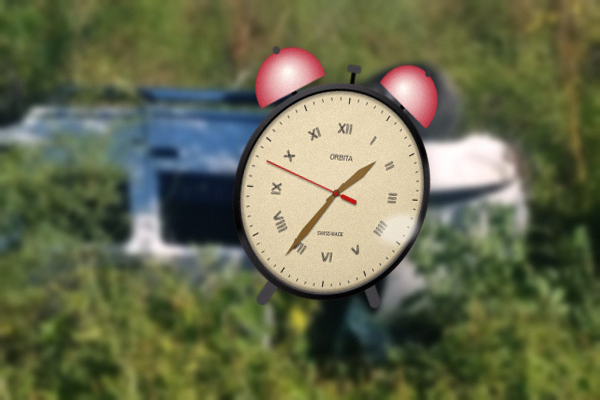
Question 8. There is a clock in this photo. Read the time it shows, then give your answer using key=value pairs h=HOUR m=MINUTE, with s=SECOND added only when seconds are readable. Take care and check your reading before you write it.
h=1 m=35 s=48
